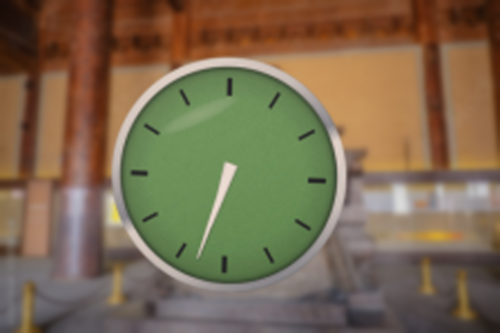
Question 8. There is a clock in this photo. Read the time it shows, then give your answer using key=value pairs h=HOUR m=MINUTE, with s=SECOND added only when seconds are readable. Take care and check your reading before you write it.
h=6 m=33
